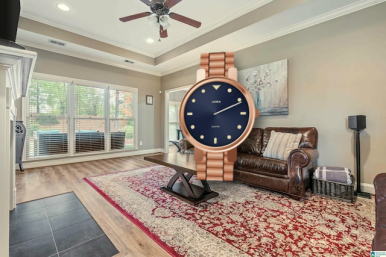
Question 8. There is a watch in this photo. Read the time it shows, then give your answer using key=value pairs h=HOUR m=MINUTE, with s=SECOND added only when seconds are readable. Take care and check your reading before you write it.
h=2 m=11
